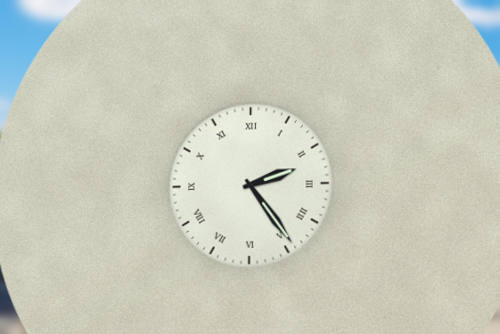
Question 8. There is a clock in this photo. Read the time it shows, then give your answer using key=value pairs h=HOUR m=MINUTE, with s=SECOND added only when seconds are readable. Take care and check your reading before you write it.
h=2 m=24
